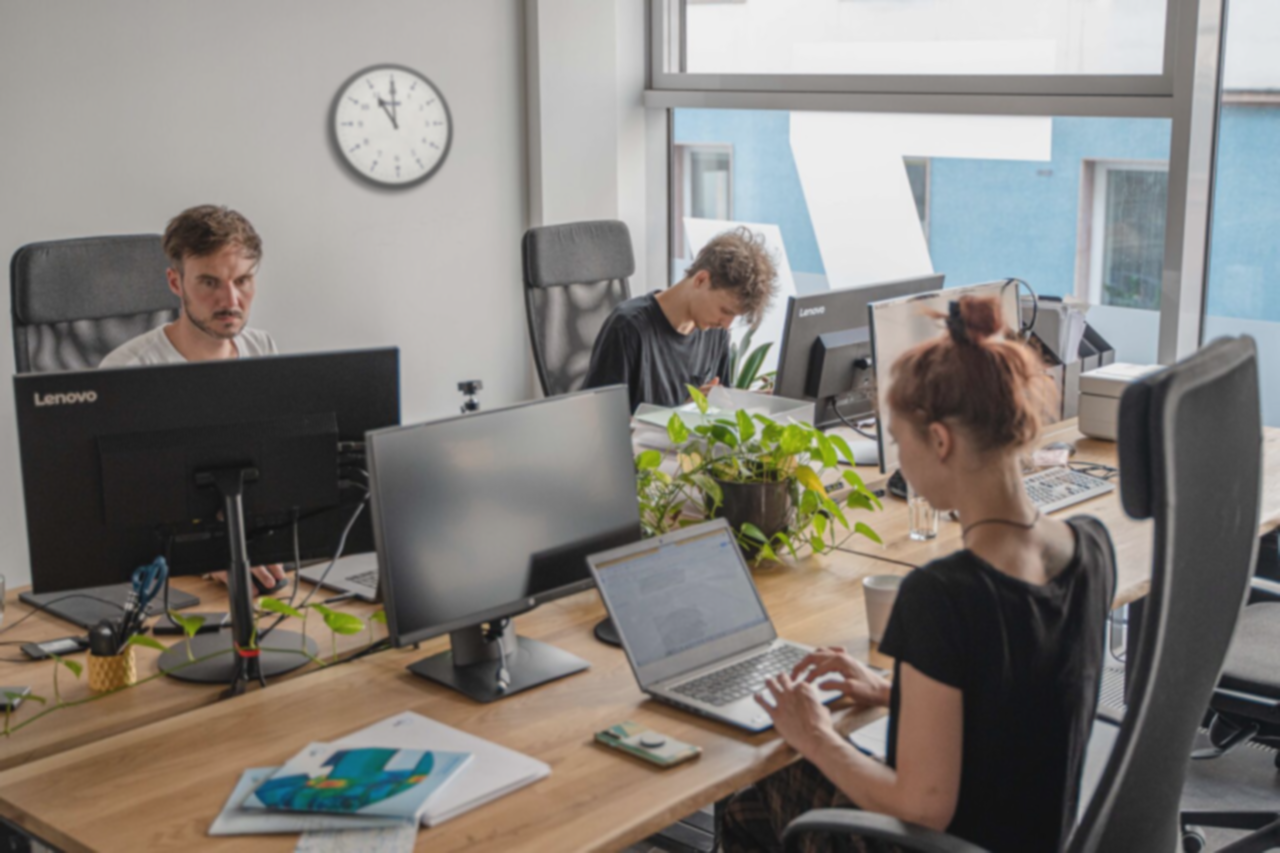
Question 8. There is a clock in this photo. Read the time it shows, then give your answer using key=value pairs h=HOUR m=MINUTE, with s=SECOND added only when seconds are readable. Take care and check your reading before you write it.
h=11 m=0
